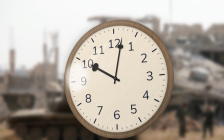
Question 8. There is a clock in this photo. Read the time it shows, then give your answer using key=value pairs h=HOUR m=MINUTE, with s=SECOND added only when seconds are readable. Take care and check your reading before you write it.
h=10 m=2
